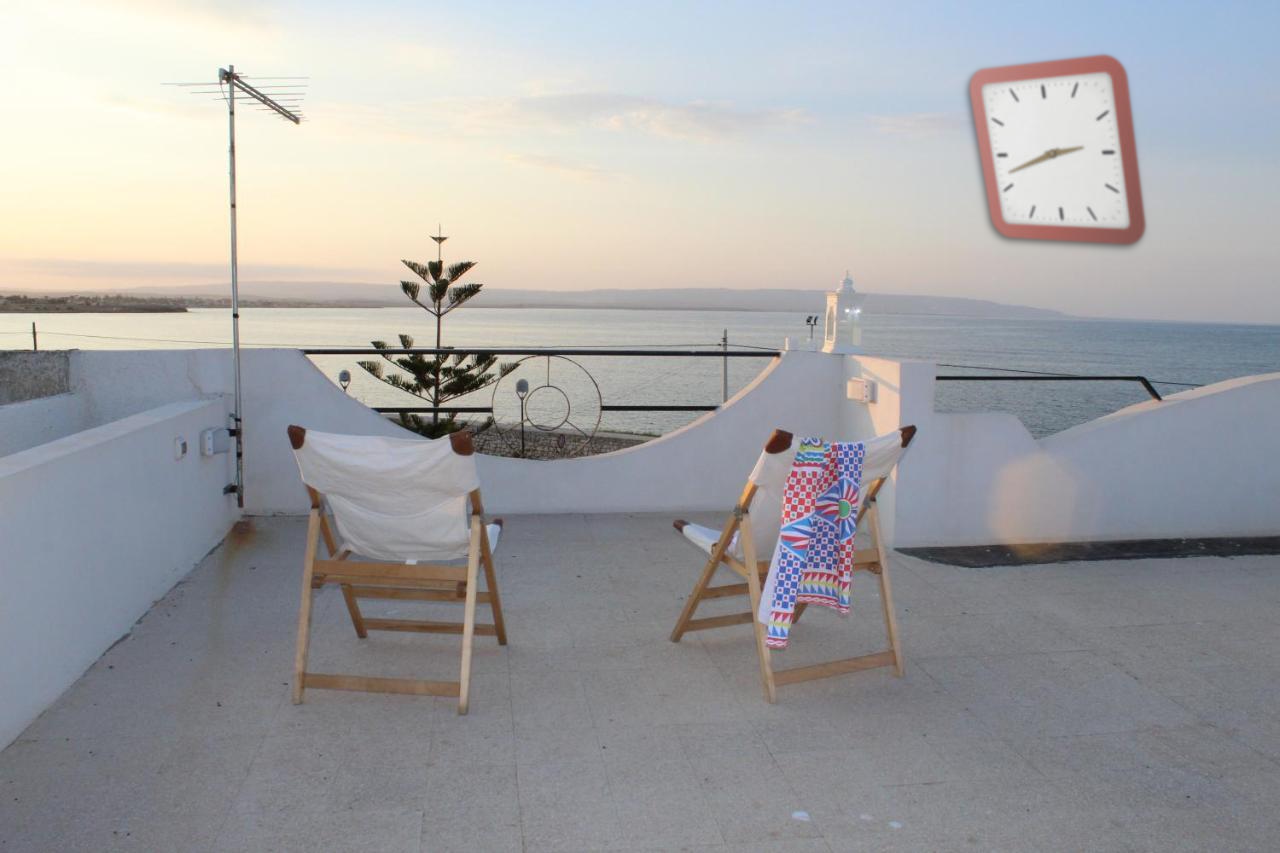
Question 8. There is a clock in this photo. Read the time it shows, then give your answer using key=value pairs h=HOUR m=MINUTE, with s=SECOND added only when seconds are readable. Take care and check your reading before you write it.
h=2 m=42
